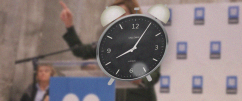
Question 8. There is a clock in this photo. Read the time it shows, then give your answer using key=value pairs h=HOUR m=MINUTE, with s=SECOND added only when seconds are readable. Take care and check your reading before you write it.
h=8 m=5
